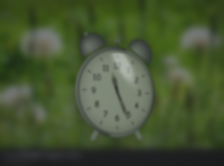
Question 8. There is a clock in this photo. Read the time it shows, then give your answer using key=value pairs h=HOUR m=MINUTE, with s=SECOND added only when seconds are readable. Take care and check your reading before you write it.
h=11 m=26
